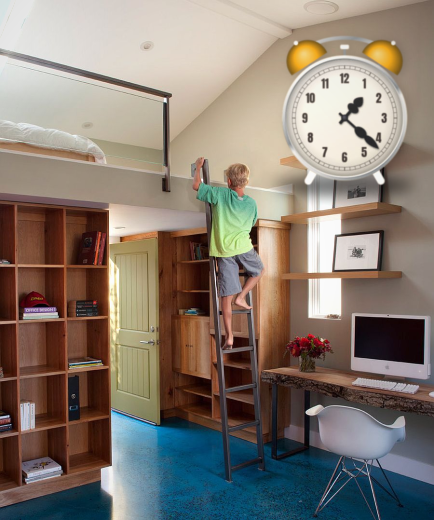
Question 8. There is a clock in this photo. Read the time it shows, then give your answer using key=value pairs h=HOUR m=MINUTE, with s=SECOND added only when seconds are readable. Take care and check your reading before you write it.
h=1 m=22
